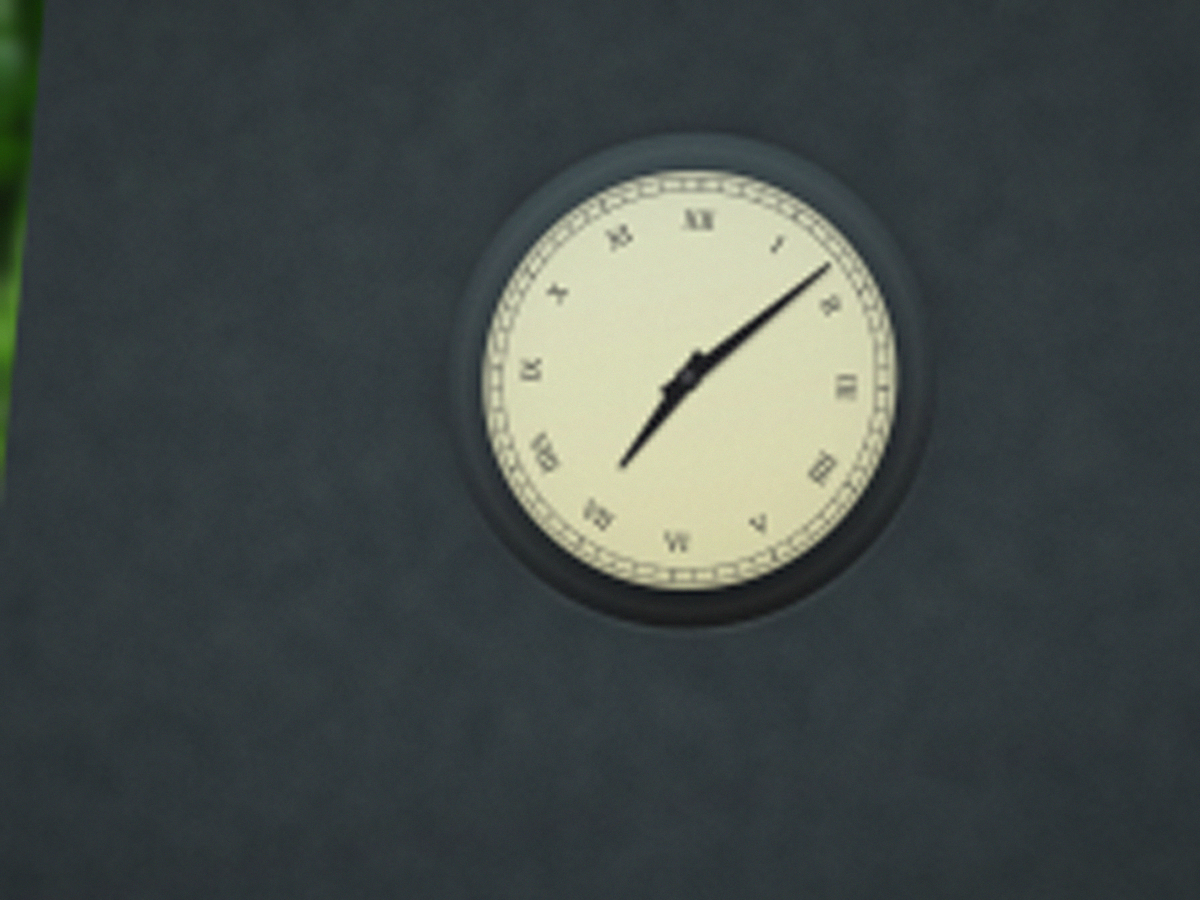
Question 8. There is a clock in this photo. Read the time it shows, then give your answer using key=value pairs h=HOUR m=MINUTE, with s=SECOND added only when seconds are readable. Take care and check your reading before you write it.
h=7 m=8
